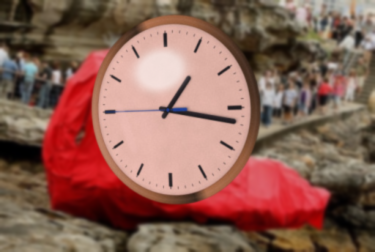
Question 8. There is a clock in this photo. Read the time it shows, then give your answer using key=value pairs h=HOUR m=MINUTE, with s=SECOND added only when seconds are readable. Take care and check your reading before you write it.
h=1 m=16 s=45
